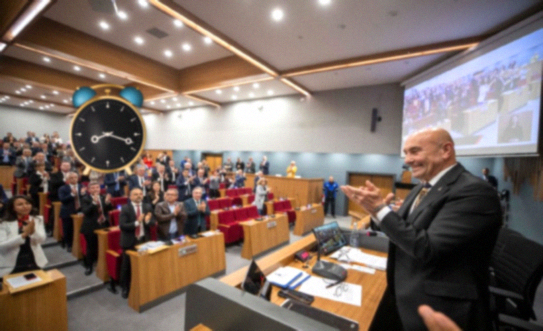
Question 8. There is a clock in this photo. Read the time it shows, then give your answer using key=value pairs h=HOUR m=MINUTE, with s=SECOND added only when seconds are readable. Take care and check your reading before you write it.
h=8 m=18
